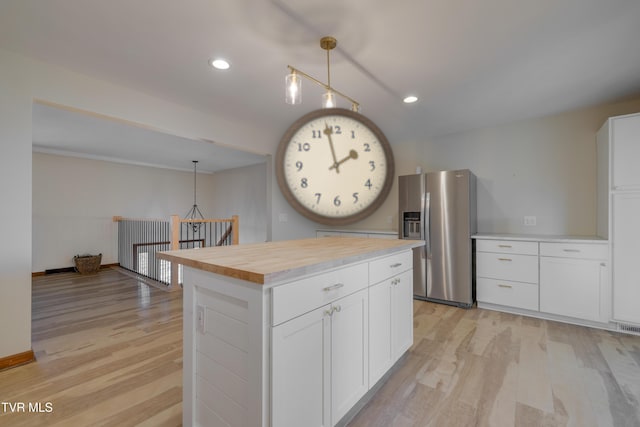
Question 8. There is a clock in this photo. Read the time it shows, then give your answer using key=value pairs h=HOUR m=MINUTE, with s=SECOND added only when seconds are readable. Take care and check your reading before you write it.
h=1 m=58
